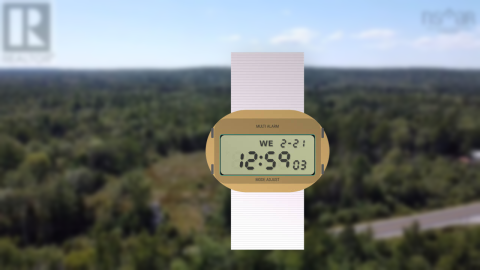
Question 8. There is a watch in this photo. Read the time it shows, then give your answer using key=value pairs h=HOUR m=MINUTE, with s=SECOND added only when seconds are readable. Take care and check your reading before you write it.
h=12 m=59 s=3
